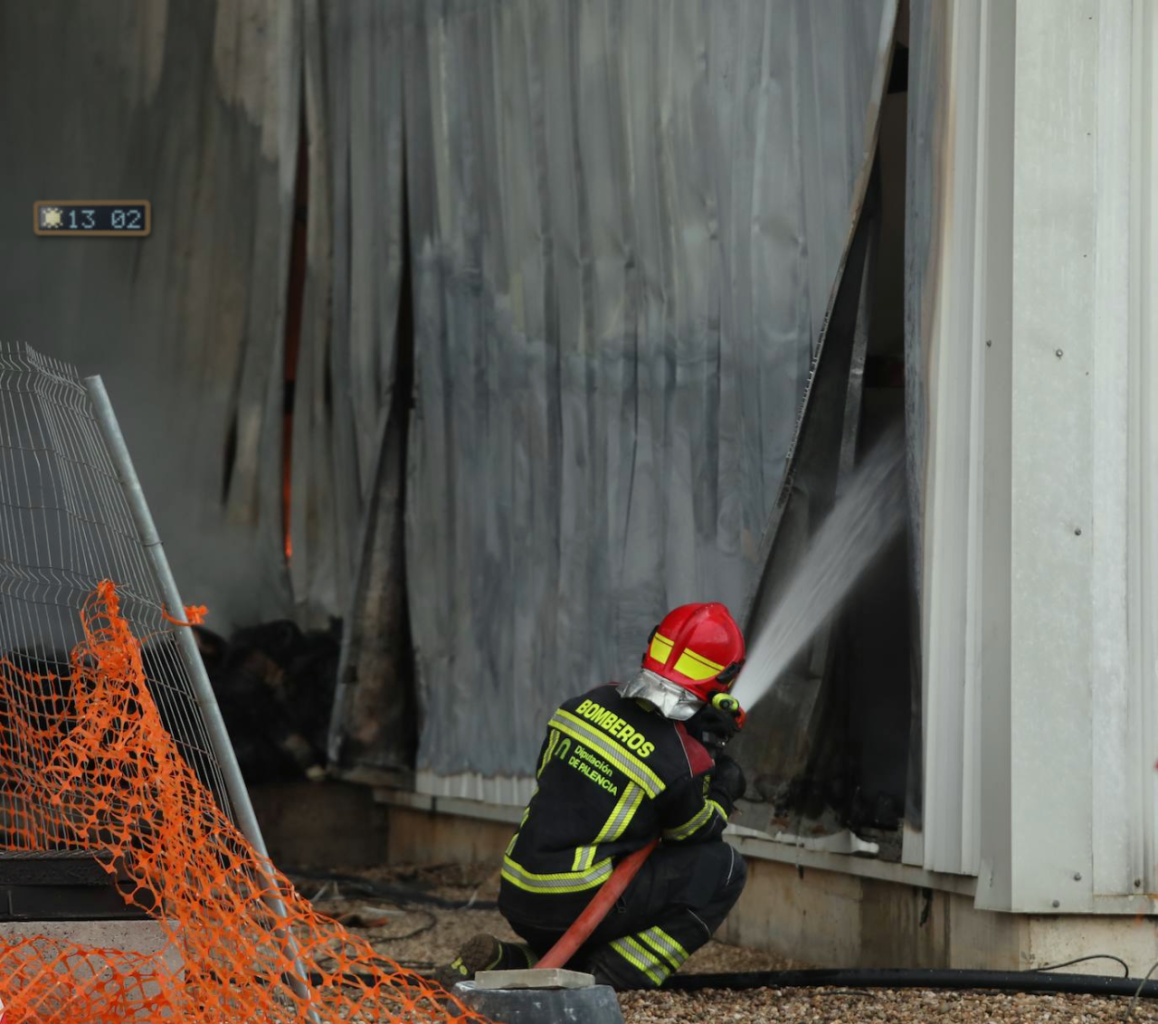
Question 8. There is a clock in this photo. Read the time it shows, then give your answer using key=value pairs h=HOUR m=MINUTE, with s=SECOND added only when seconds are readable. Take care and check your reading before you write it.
h=13 m=2
